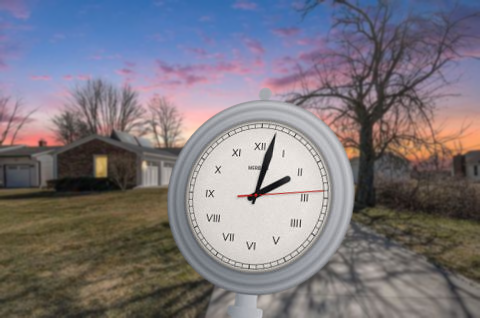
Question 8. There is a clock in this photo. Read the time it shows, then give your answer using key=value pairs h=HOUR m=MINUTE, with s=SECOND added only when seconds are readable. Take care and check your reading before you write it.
h=2 m=2 s=14
